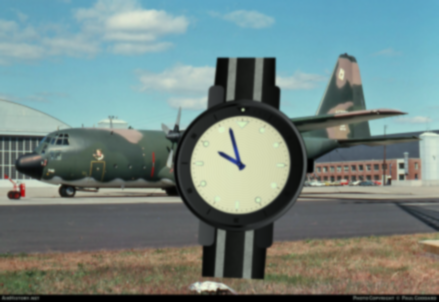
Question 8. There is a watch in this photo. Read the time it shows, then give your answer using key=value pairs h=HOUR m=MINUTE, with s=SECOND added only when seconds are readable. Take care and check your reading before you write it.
h=9 m=57
